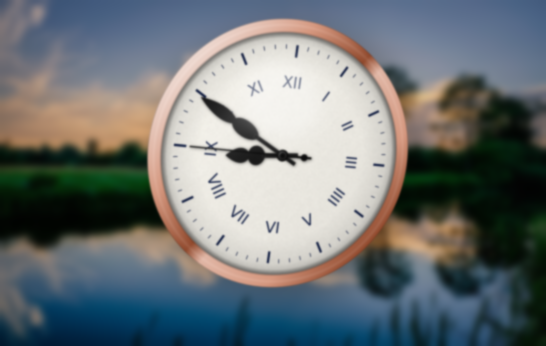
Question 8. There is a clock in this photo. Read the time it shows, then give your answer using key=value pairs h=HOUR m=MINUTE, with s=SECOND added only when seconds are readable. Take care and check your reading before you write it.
h=8 m=49 s=45
